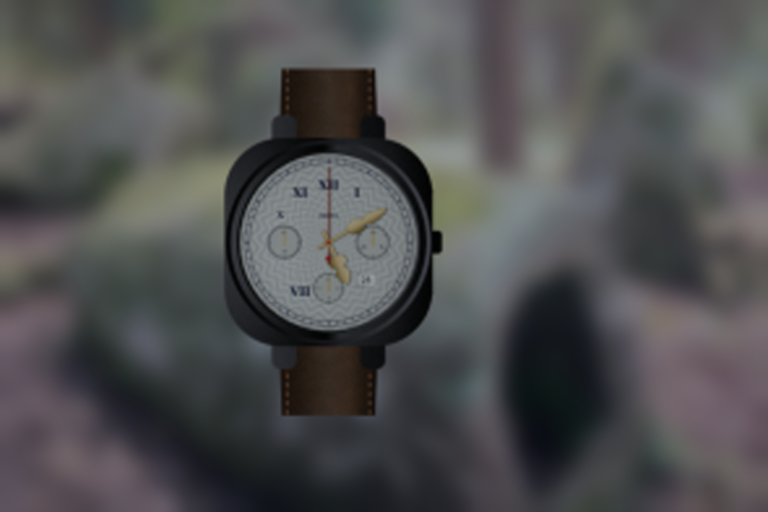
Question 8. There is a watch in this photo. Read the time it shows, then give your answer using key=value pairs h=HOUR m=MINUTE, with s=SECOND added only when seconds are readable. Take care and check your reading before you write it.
h=5 m=10
